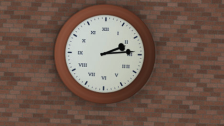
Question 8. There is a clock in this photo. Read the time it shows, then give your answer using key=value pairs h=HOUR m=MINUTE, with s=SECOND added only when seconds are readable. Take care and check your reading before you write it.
h=2 m=14
